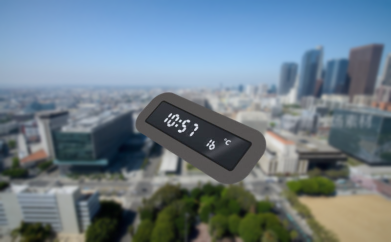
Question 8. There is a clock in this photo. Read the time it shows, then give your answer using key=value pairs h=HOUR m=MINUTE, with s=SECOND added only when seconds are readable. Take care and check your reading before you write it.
h=10 m=57
